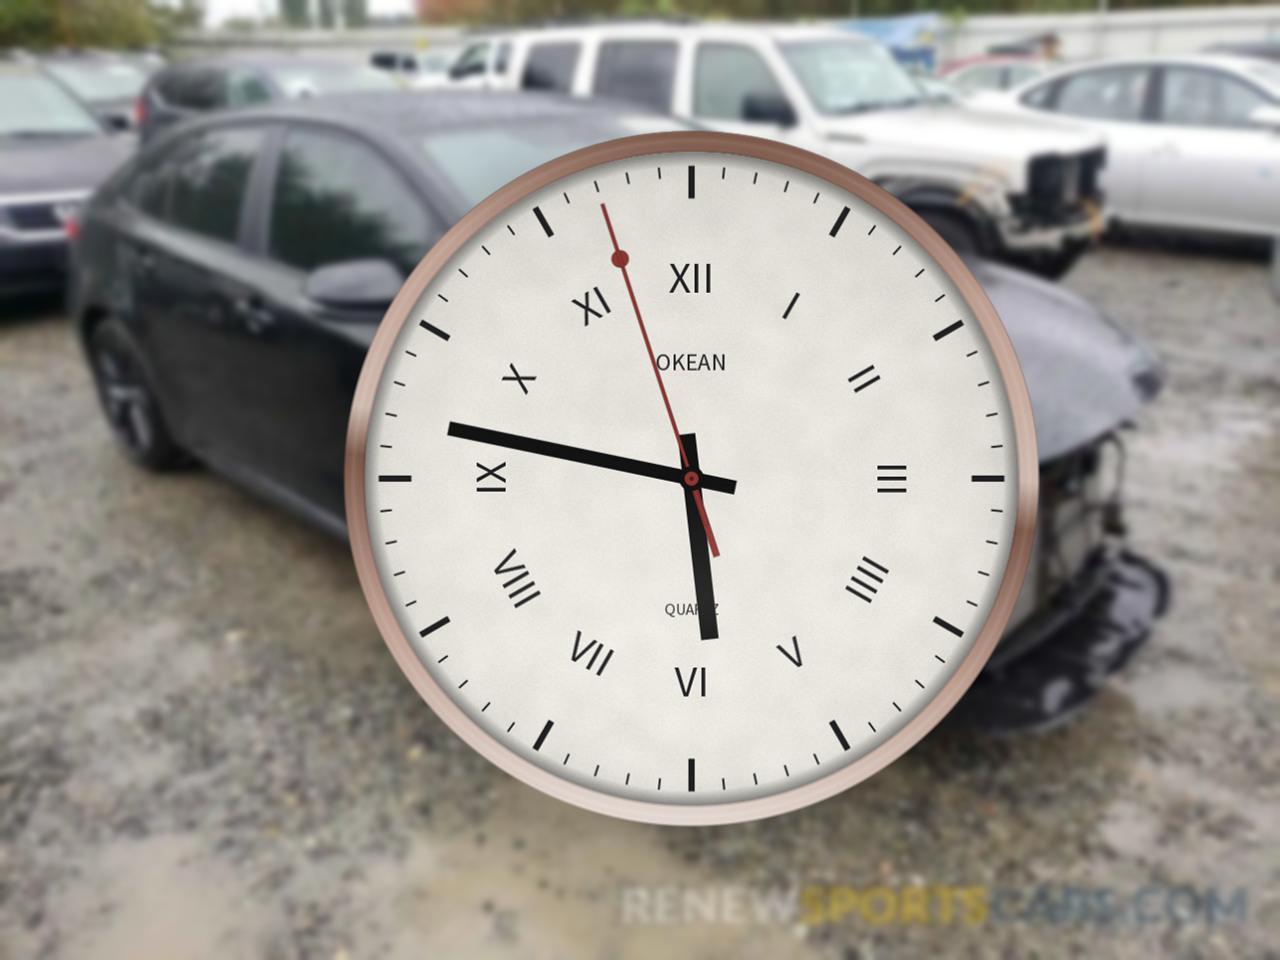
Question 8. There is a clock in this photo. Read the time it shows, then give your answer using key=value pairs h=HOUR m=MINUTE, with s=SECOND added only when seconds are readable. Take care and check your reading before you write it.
h=5 m=46 s=57
